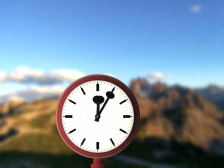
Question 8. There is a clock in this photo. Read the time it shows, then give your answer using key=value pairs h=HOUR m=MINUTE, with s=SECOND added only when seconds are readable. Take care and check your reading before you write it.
h=12 m=5
